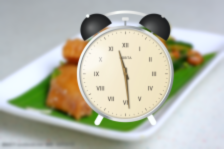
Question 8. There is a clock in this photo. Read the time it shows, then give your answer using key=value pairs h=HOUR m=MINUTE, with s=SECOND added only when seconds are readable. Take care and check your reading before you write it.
h=11 m=29
